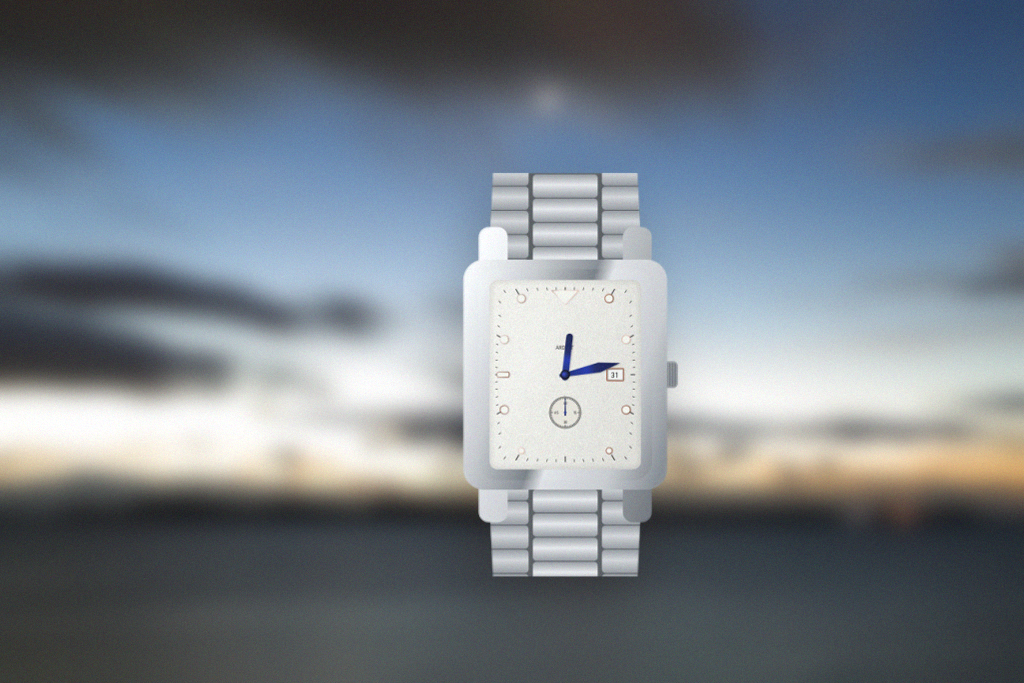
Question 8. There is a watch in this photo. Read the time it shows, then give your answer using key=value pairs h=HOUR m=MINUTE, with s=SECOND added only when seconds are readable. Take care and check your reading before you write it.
h=12 m=13
